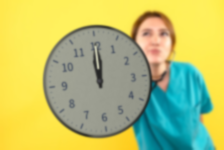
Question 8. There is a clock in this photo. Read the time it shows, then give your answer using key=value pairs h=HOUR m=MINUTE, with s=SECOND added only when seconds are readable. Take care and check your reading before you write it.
h=12 m=0
